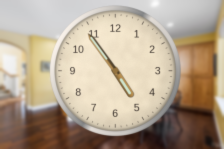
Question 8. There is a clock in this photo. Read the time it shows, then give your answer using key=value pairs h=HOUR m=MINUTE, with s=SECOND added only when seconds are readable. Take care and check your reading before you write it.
h=4 m=54
